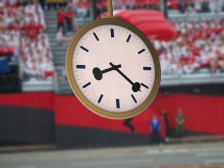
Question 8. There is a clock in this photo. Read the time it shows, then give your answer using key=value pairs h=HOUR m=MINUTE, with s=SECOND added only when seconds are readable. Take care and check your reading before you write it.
h=8 m=22
